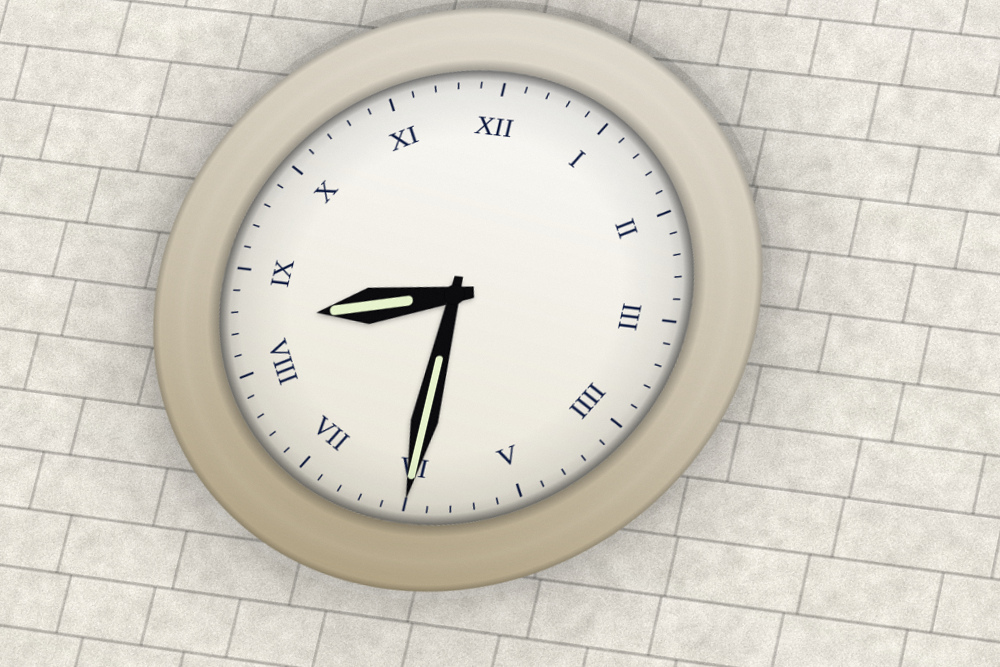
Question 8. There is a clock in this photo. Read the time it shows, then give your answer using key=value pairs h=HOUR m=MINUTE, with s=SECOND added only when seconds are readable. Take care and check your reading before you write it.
h=8 m=30
